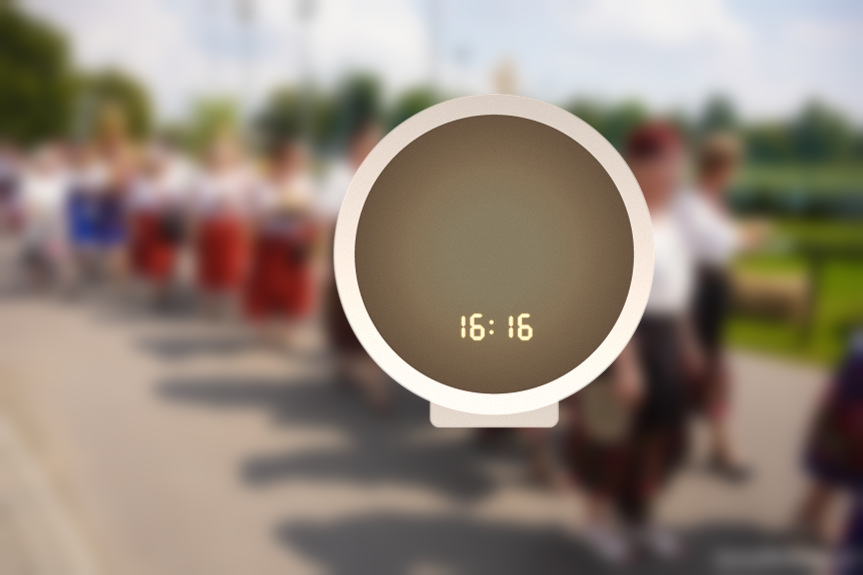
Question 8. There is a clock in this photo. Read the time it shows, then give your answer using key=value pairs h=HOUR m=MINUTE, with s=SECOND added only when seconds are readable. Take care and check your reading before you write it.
h=16 m=16
